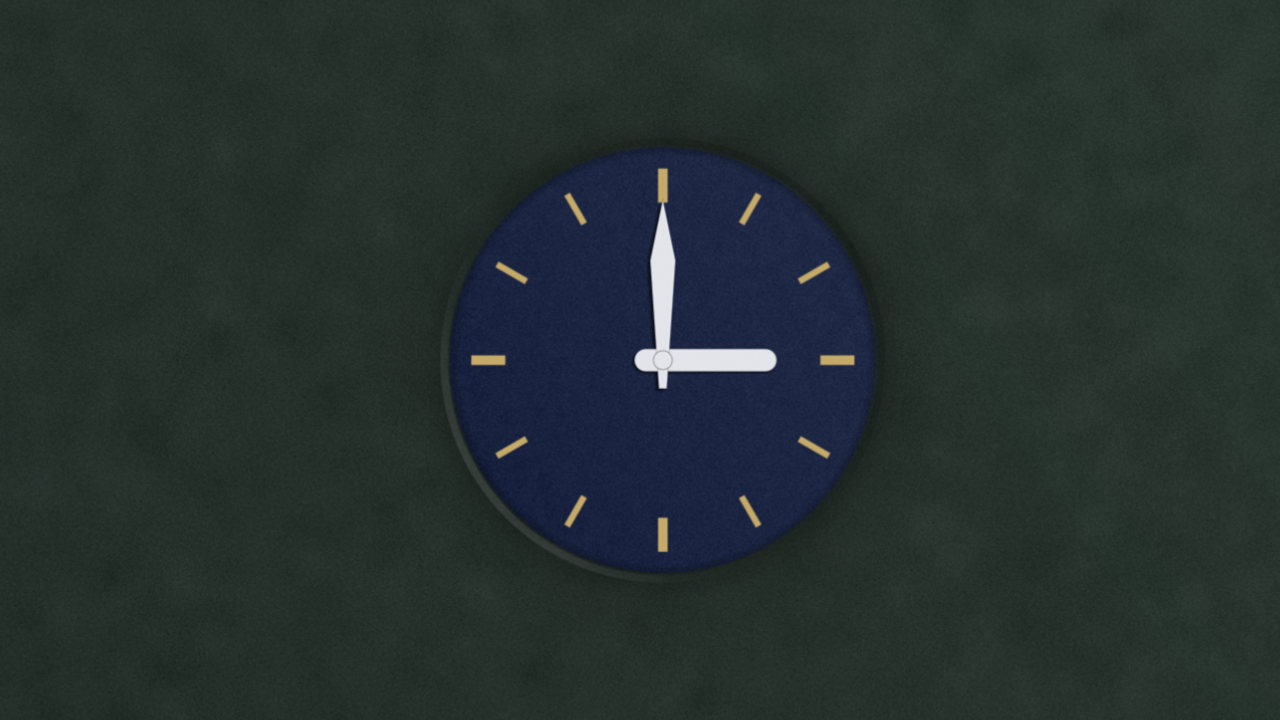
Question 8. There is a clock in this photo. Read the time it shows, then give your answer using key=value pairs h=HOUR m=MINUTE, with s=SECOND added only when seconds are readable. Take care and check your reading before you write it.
h=3 m=0
